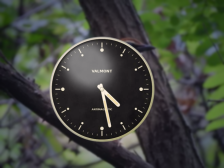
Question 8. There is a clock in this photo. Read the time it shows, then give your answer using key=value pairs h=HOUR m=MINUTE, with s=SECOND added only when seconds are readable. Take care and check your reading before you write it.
h=4 m=28
